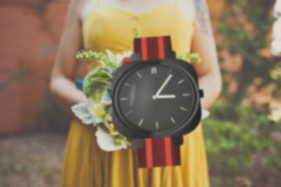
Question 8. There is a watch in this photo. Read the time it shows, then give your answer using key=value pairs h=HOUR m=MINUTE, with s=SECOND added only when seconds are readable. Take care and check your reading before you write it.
h=3 m=6
